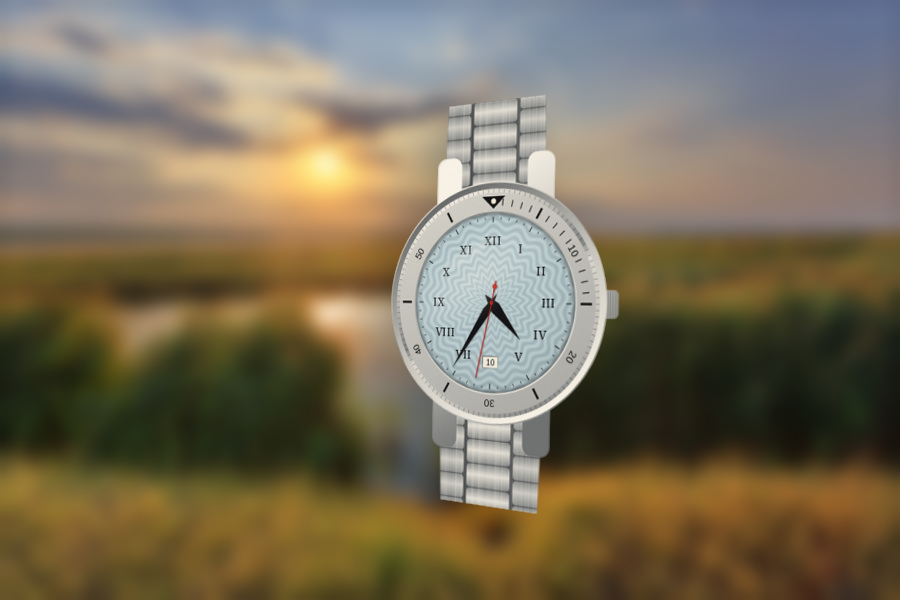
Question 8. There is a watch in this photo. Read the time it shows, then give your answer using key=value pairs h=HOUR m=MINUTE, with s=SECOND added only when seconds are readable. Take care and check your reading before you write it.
h=4 m=35 s=32
